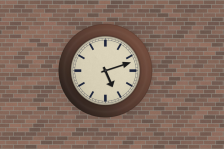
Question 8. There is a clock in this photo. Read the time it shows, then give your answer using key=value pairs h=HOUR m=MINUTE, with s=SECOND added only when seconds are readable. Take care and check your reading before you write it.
h=5 m=12
